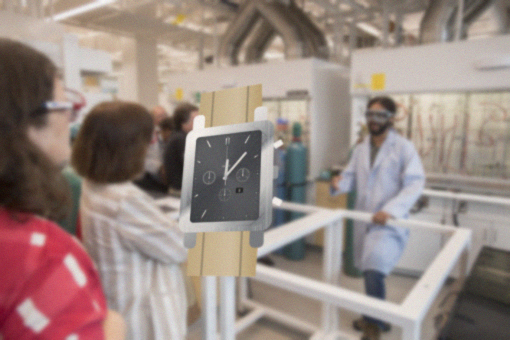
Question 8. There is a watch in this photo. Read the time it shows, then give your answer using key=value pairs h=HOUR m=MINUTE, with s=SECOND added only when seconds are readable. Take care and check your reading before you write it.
h=12 m=7
